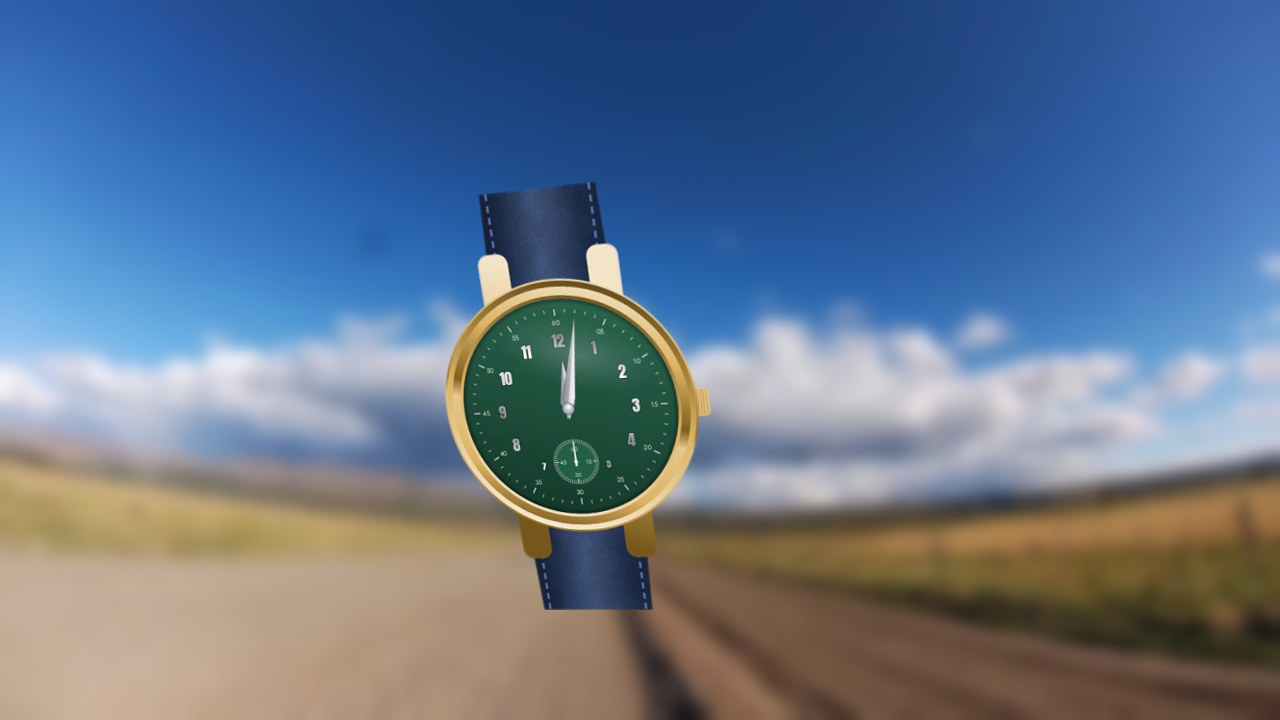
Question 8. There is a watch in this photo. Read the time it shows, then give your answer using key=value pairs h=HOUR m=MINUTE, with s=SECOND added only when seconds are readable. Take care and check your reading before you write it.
h=12 m=2
